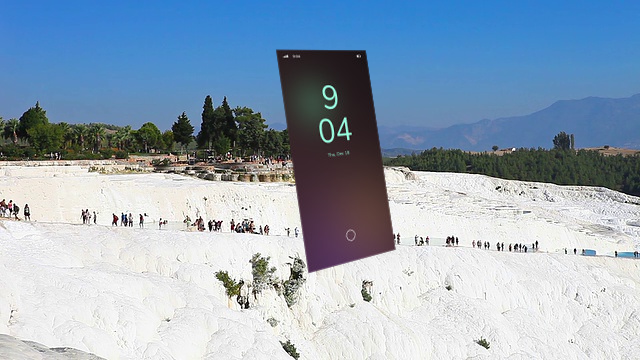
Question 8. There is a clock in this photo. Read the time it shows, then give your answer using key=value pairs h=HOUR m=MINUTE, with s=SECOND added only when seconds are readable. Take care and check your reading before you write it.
h=9 m=4
